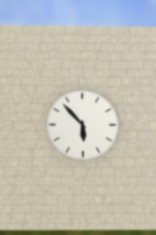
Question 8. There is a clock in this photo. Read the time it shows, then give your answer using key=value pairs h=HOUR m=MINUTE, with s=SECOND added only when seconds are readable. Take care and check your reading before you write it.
h=5 m=53
